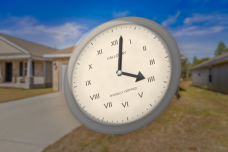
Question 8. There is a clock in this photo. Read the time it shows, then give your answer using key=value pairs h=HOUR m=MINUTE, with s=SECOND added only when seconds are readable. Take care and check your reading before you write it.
h=4 m=2
